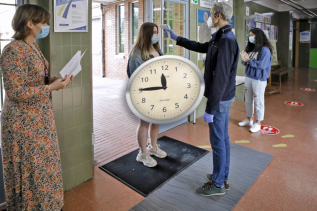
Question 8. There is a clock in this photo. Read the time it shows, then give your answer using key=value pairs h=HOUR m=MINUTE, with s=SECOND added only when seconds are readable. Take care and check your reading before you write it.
h=11 m=45
